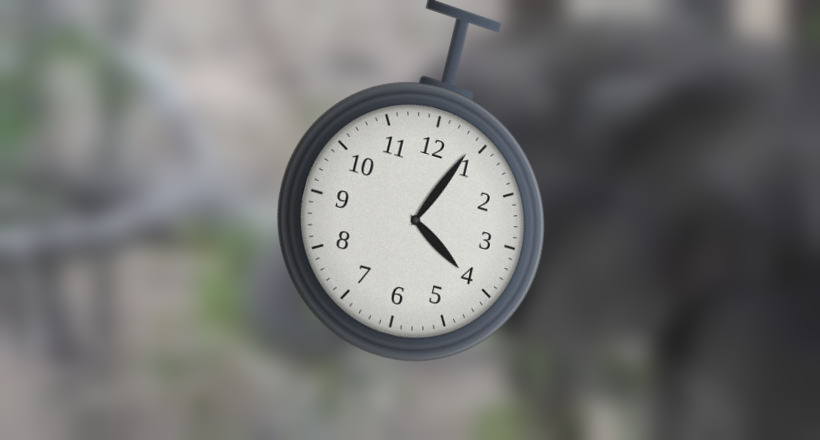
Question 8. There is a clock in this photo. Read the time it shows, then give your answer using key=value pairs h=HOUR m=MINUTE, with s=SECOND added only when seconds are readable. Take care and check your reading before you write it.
h=4 m=4
